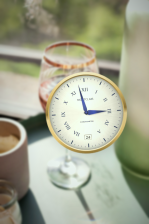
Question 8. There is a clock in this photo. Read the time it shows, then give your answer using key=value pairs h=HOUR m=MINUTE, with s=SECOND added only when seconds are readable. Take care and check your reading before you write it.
h=2 m=58
